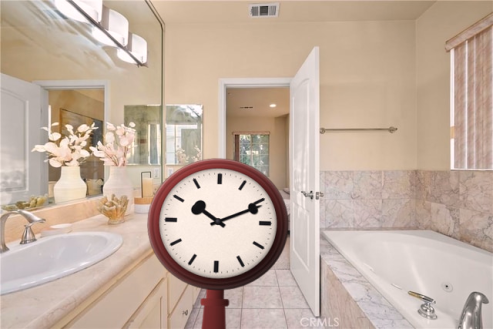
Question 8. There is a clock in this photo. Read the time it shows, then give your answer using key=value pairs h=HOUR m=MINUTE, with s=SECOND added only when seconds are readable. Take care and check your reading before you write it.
h=10 m=11
